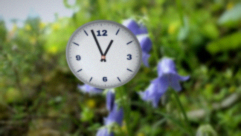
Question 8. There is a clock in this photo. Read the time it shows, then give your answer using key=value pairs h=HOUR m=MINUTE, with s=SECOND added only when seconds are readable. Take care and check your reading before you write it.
h=12 m=57
